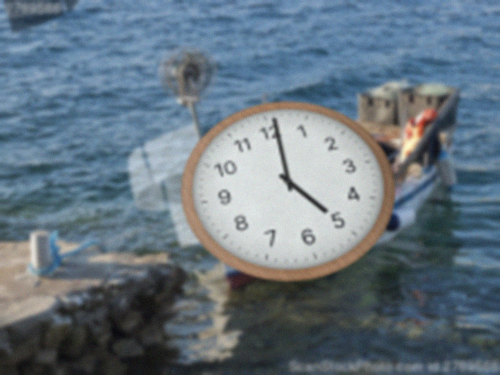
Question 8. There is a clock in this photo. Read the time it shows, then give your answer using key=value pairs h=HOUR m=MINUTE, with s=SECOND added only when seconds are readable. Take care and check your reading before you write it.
h=5 m=1
